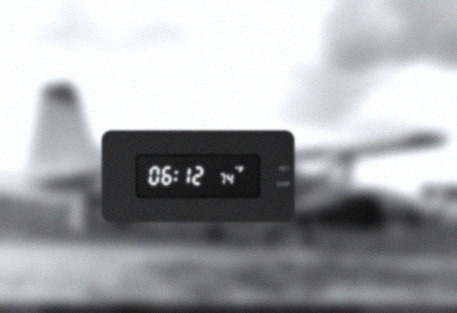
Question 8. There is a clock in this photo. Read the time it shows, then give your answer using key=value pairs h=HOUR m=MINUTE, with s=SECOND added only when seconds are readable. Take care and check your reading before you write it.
h=6 m=12
